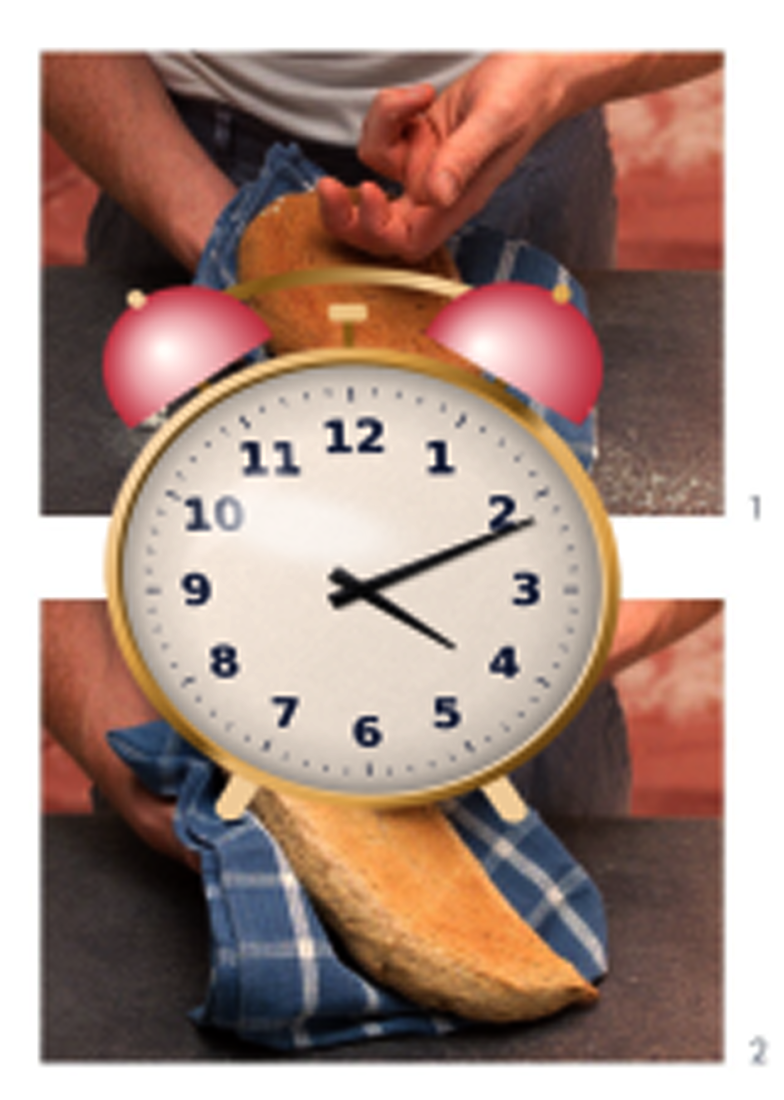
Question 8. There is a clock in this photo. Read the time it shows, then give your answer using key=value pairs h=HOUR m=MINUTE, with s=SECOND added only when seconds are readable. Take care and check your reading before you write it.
h=4 m=11
